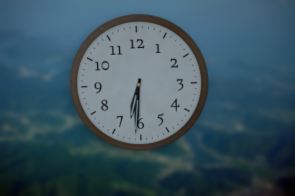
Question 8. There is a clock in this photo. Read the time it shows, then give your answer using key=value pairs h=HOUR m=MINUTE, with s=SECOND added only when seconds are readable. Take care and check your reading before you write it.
h=6 m=31
